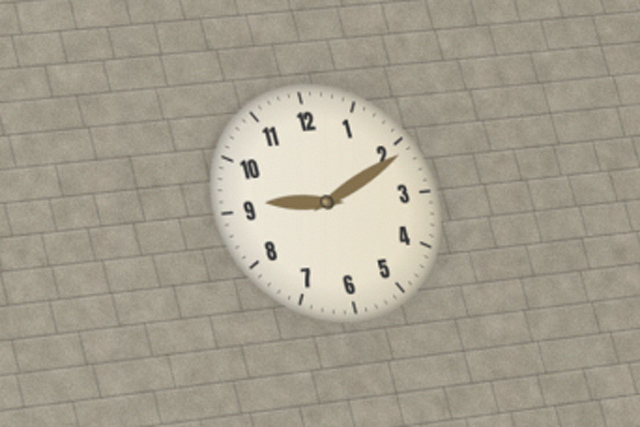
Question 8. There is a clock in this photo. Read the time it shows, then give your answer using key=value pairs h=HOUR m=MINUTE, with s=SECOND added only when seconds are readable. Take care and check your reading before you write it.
h=9 m=11
